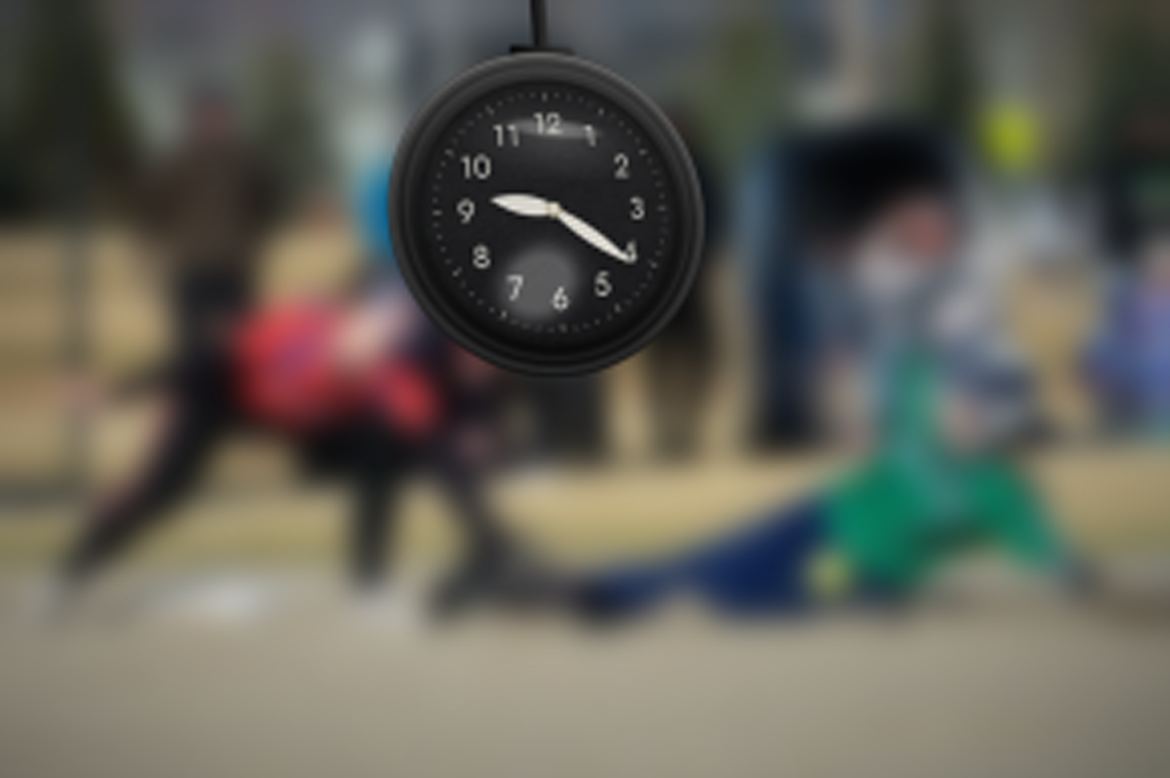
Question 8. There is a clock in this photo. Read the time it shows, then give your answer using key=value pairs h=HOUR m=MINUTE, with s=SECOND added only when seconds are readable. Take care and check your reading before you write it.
h=9 m=21
